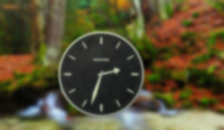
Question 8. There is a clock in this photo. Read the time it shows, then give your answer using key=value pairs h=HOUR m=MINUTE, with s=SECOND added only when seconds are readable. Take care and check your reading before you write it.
h=2 m=33
